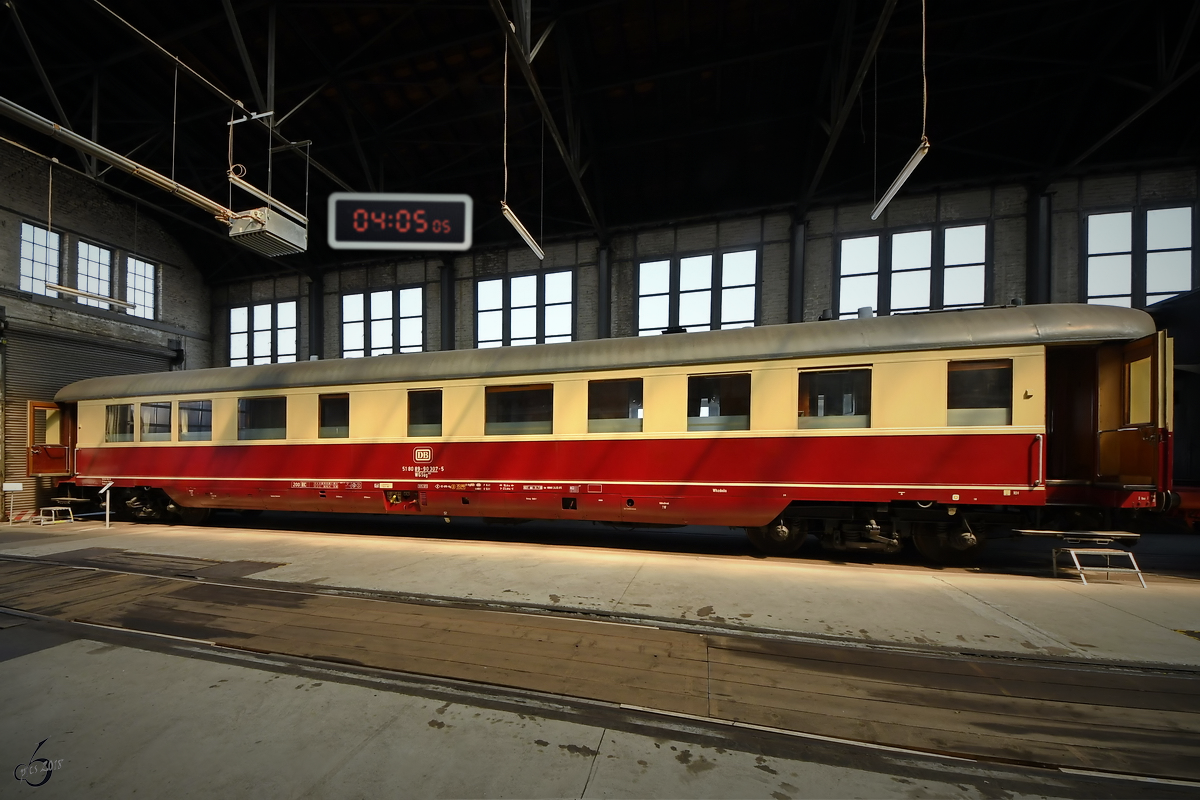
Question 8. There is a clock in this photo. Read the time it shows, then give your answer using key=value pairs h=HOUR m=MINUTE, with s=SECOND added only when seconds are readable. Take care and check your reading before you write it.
h=4 m=5 s=5
